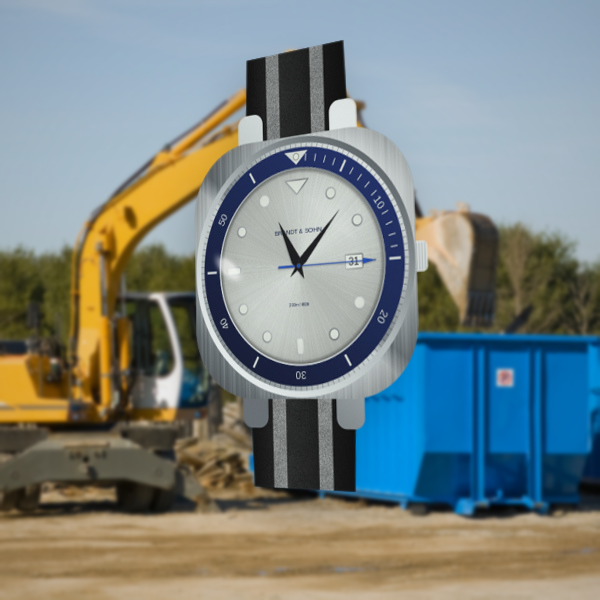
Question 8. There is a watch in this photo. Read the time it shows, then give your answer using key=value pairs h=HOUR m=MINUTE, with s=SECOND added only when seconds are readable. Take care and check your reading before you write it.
h=11 m=7 s=15
